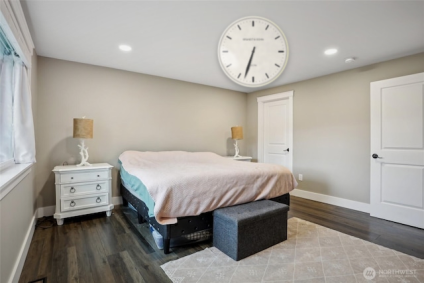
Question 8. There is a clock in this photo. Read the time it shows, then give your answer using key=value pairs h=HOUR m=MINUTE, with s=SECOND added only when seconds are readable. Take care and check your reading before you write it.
h=6 m=33
